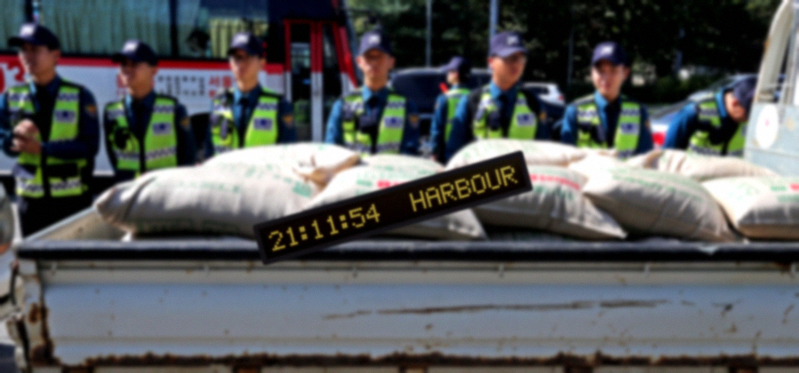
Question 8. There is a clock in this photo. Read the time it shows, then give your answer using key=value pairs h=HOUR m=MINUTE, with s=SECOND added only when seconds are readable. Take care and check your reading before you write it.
h=21 m=11 s=54
